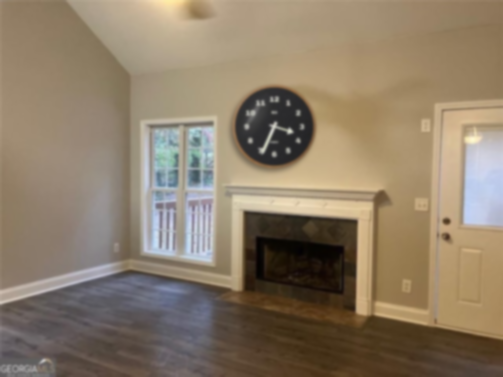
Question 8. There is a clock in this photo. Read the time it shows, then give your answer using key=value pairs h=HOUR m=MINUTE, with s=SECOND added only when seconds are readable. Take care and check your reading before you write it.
h=3 m=34
